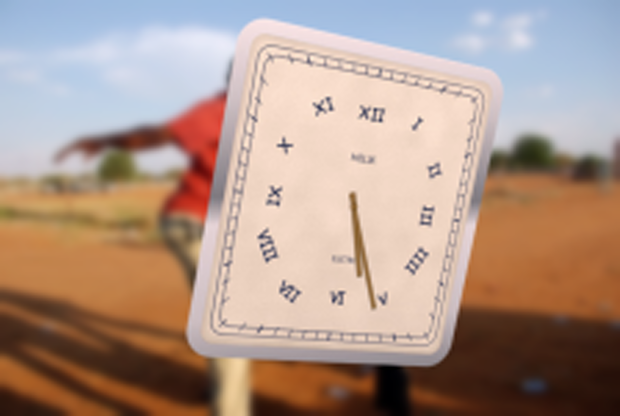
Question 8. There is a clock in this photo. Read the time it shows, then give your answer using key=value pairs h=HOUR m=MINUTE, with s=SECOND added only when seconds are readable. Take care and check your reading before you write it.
h=5 m=26
